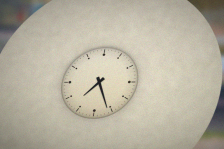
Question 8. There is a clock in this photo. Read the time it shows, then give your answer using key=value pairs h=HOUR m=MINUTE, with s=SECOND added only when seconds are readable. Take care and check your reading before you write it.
h=7 m=26
